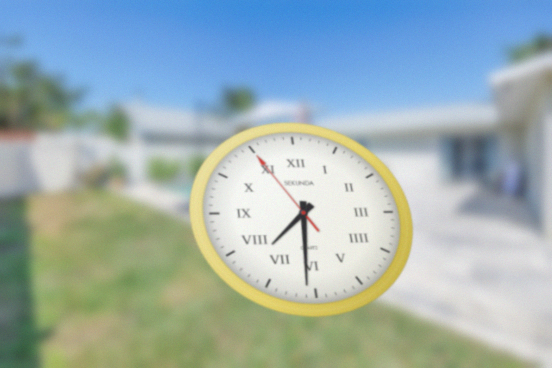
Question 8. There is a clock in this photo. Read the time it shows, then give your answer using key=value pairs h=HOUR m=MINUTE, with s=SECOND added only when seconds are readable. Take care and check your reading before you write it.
h=7 m=30 s=55
